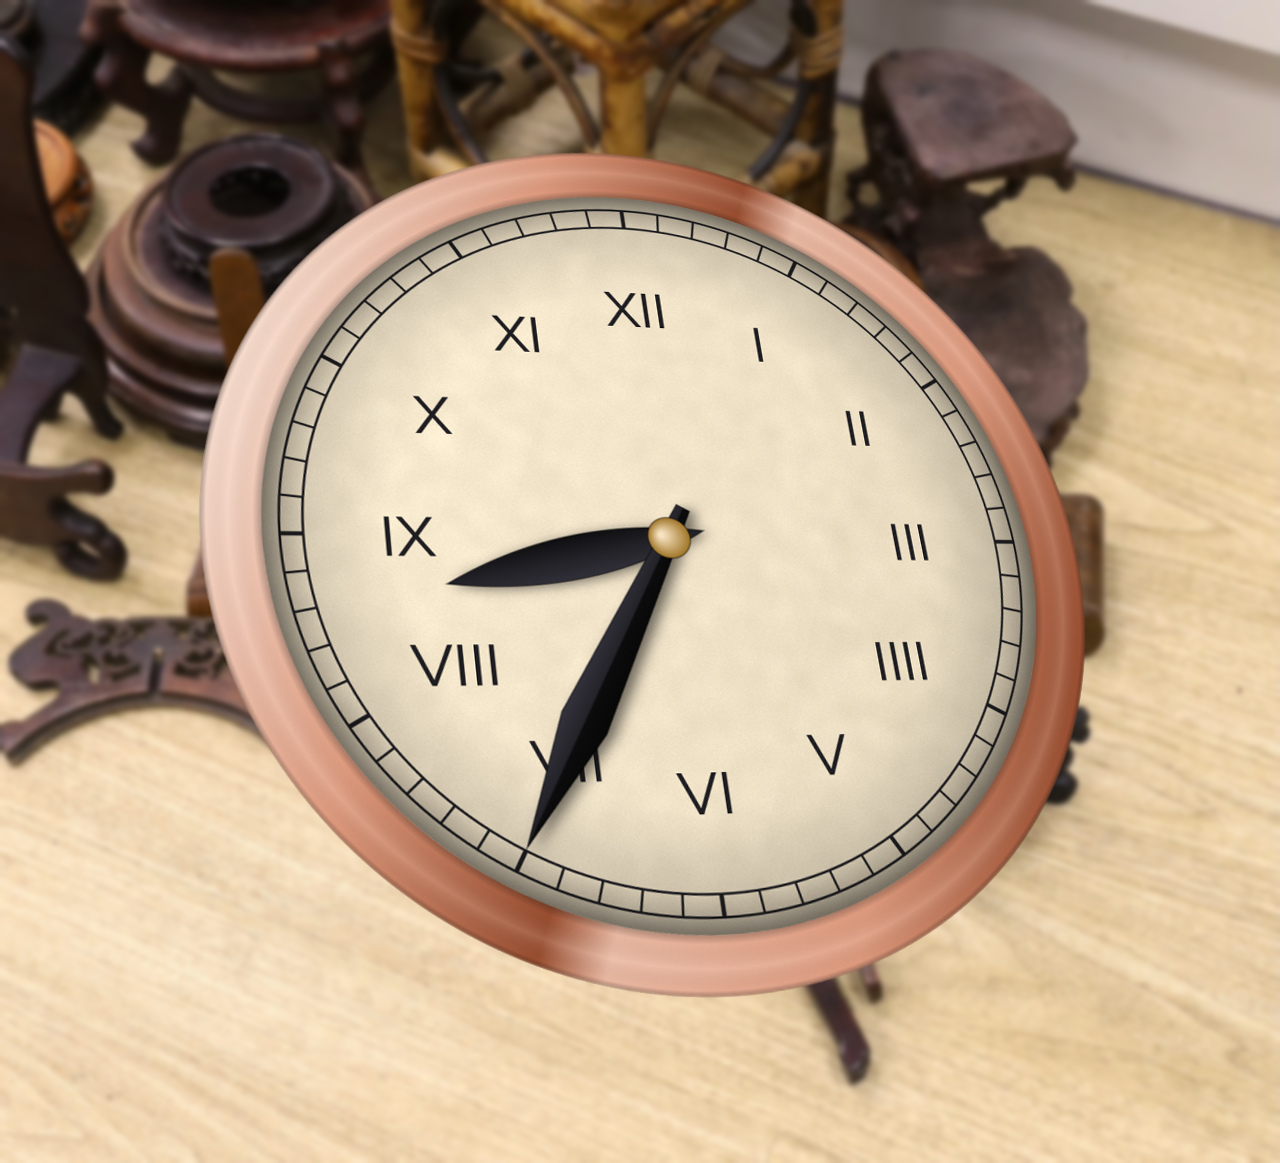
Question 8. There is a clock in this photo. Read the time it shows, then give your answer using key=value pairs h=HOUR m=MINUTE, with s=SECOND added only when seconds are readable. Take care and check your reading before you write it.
h=8 m=35
